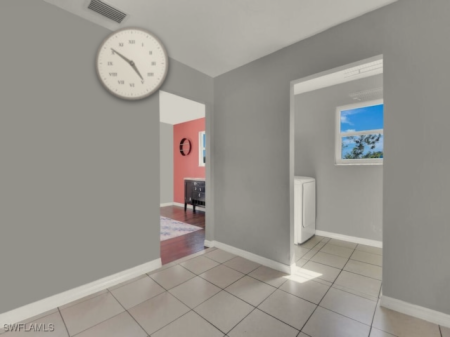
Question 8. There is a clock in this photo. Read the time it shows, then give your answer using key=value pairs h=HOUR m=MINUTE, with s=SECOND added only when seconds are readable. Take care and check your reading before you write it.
h=4 m=51
